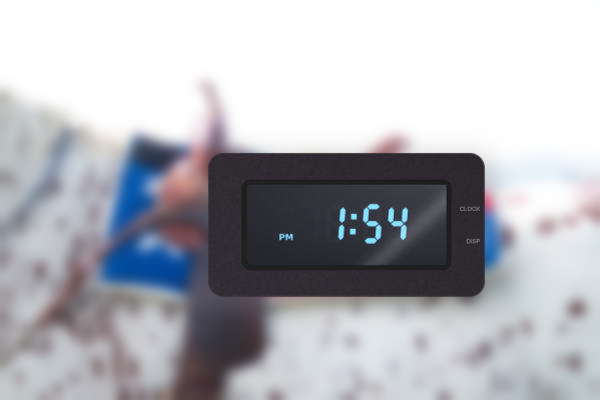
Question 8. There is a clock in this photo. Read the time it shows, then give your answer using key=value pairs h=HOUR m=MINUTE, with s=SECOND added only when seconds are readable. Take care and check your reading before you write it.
h=1 m=54
